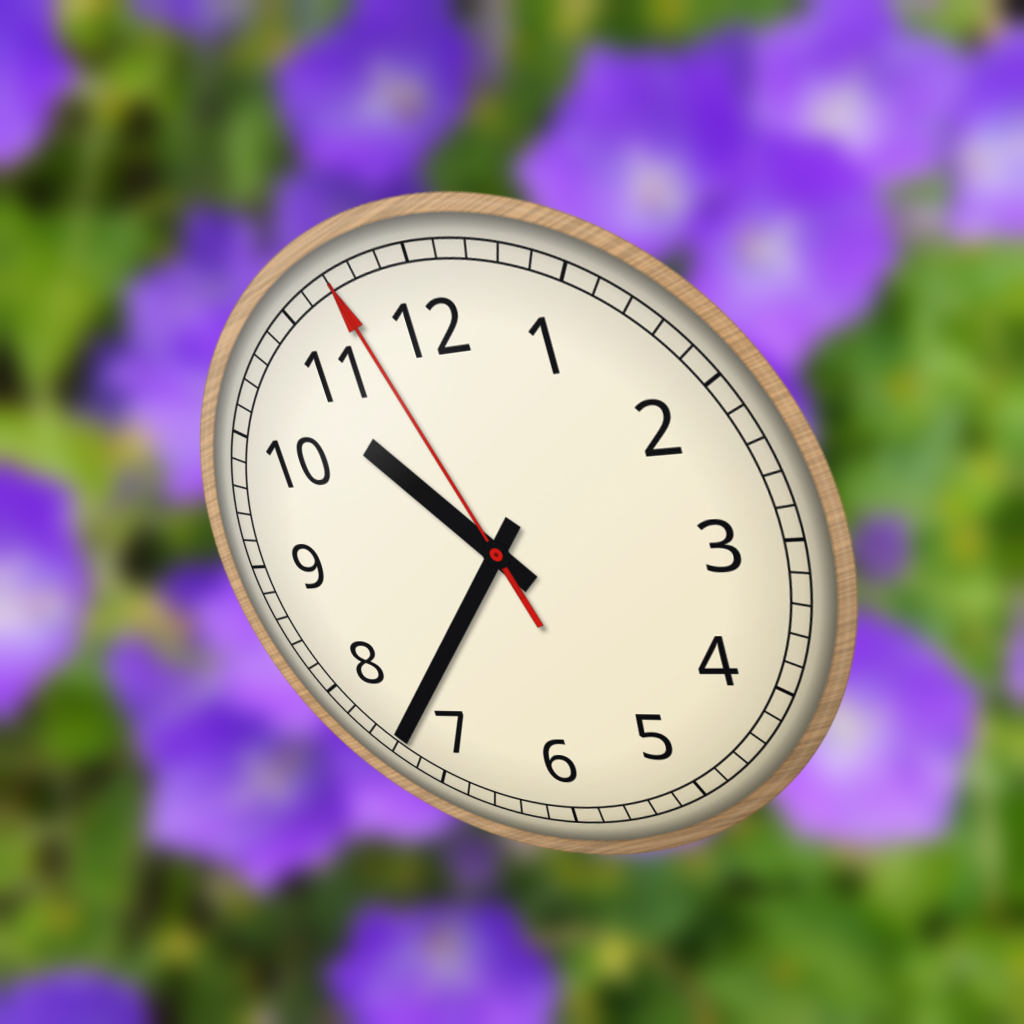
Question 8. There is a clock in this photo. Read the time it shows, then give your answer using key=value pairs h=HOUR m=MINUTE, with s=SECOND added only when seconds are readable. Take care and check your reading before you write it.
h=10 m=36 s=57
